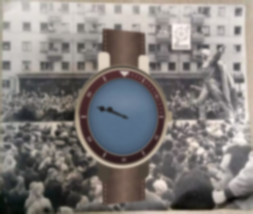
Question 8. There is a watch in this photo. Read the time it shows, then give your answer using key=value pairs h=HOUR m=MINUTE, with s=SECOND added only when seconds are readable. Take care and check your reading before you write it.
h=9 m=48
